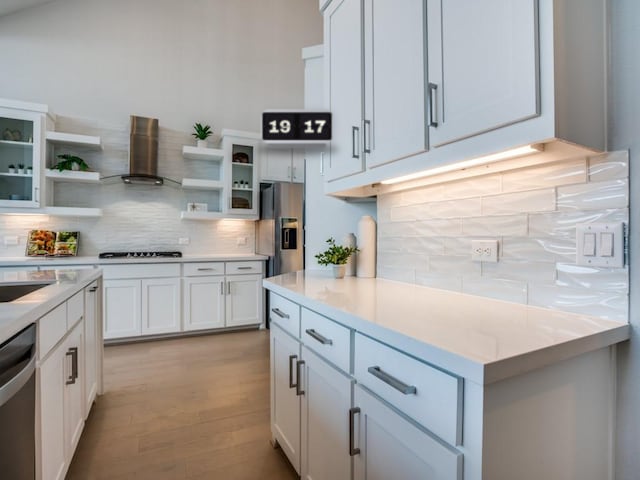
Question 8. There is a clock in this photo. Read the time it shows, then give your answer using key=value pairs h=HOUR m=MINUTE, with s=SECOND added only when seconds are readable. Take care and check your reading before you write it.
h=19 m=17
